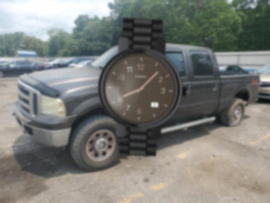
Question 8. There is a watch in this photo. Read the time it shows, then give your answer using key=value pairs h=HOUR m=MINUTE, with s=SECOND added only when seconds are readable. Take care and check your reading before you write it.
h=8 m=7
